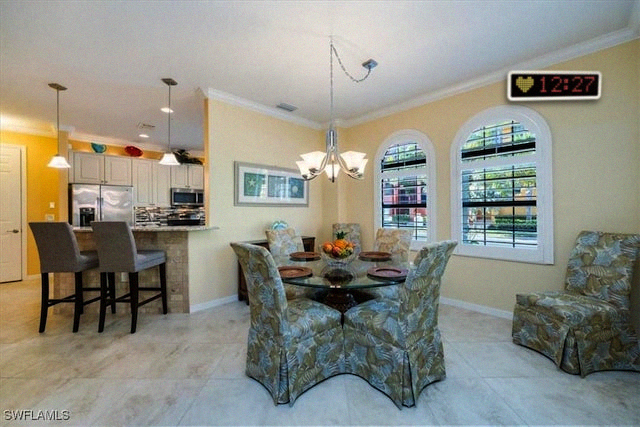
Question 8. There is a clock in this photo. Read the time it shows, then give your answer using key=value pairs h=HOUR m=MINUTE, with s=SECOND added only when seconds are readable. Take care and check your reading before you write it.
h=12 m=27
